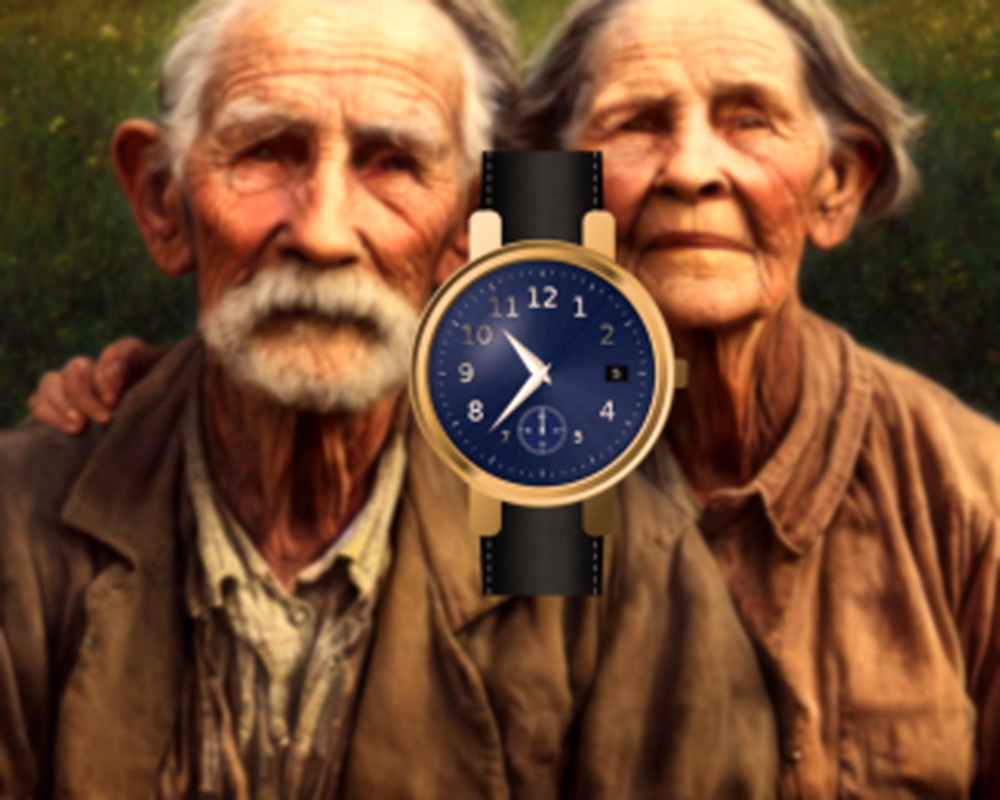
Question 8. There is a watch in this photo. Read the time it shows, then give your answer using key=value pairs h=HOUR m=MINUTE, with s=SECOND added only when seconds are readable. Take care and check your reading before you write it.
h=10 m=37
